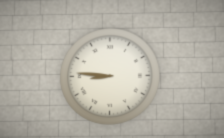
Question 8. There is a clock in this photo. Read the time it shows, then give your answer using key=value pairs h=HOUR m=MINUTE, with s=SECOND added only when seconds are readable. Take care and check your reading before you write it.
h=8 m=46
